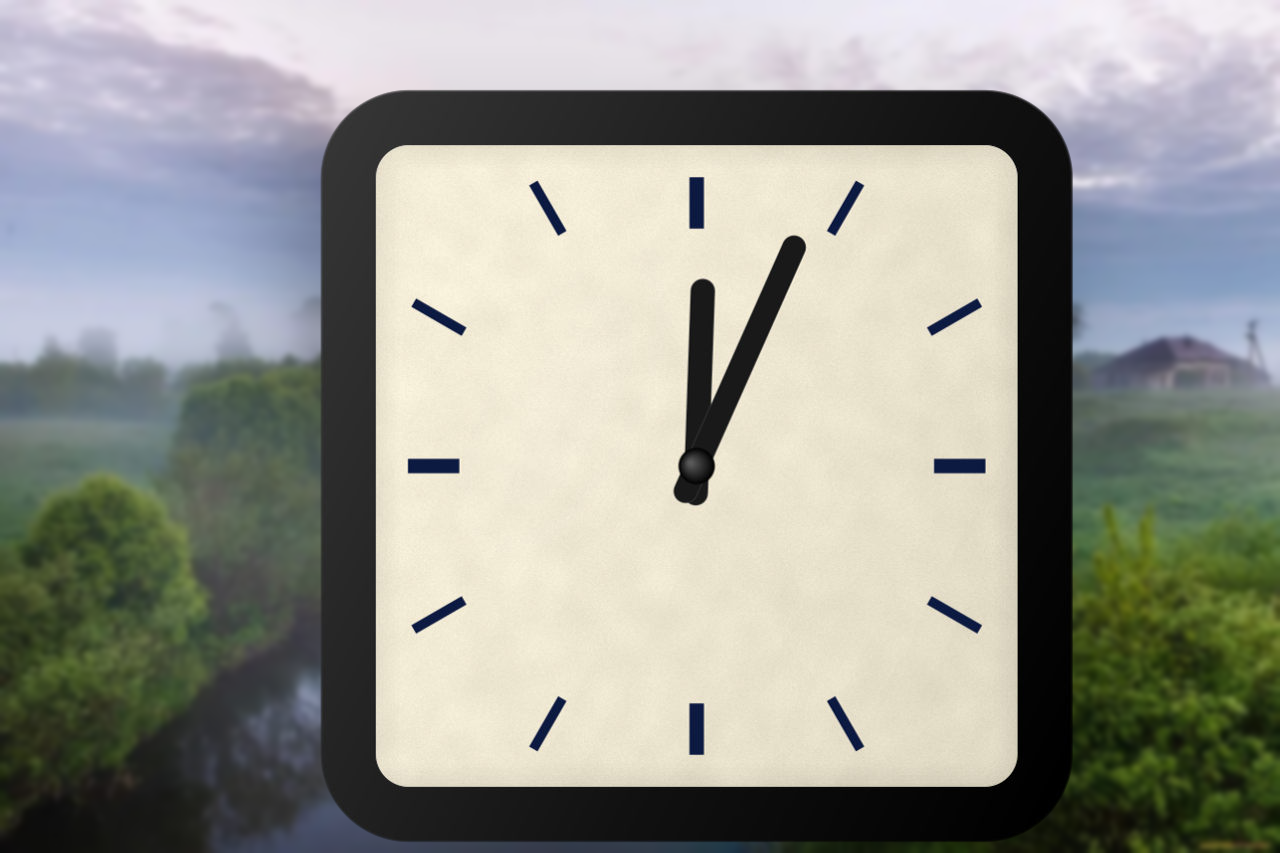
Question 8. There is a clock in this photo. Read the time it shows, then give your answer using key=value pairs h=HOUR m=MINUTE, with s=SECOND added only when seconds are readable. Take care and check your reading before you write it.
h=12 m=4
